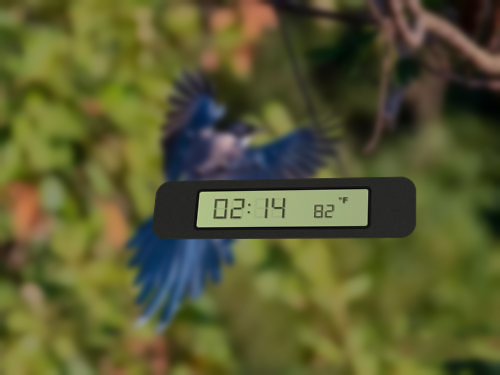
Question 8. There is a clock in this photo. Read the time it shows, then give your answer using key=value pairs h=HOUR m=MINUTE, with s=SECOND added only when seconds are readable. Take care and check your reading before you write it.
h=2 m=14
